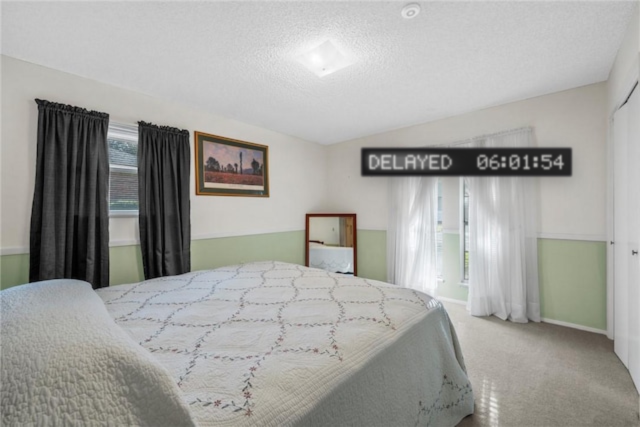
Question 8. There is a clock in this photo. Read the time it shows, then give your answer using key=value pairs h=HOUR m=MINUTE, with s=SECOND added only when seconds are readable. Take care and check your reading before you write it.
h=6 m=1 s=54
